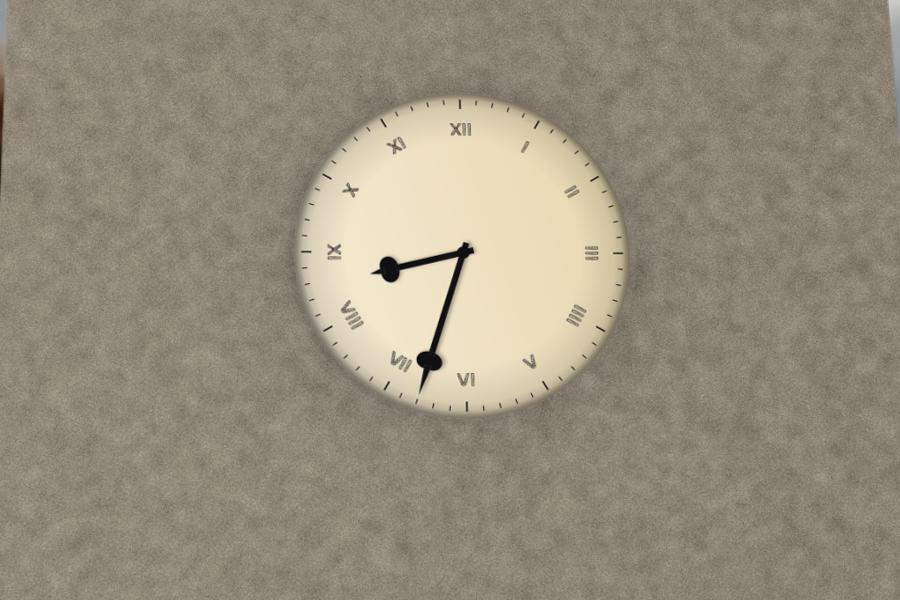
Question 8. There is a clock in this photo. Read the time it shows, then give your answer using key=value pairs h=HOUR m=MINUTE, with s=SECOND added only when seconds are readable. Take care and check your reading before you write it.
h=8 m=33
